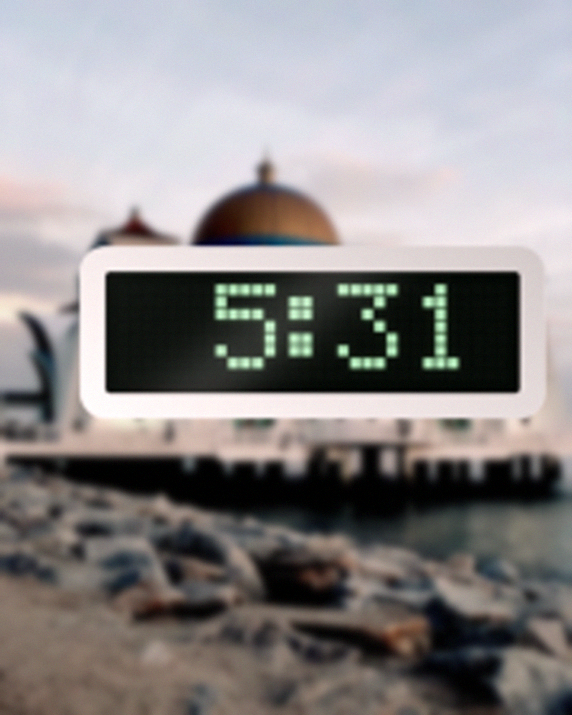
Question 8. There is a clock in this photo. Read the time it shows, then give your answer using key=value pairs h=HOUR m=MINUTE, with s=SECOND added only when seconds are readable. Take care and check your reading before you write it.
h=5 m=31
